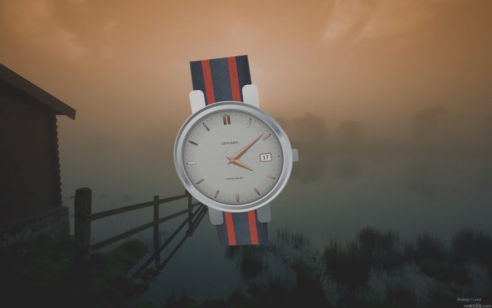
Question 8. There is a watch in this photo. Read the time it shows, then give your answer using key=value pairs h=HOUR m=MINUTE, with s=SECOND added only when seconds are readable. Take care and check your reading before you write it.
h=4 m=9
